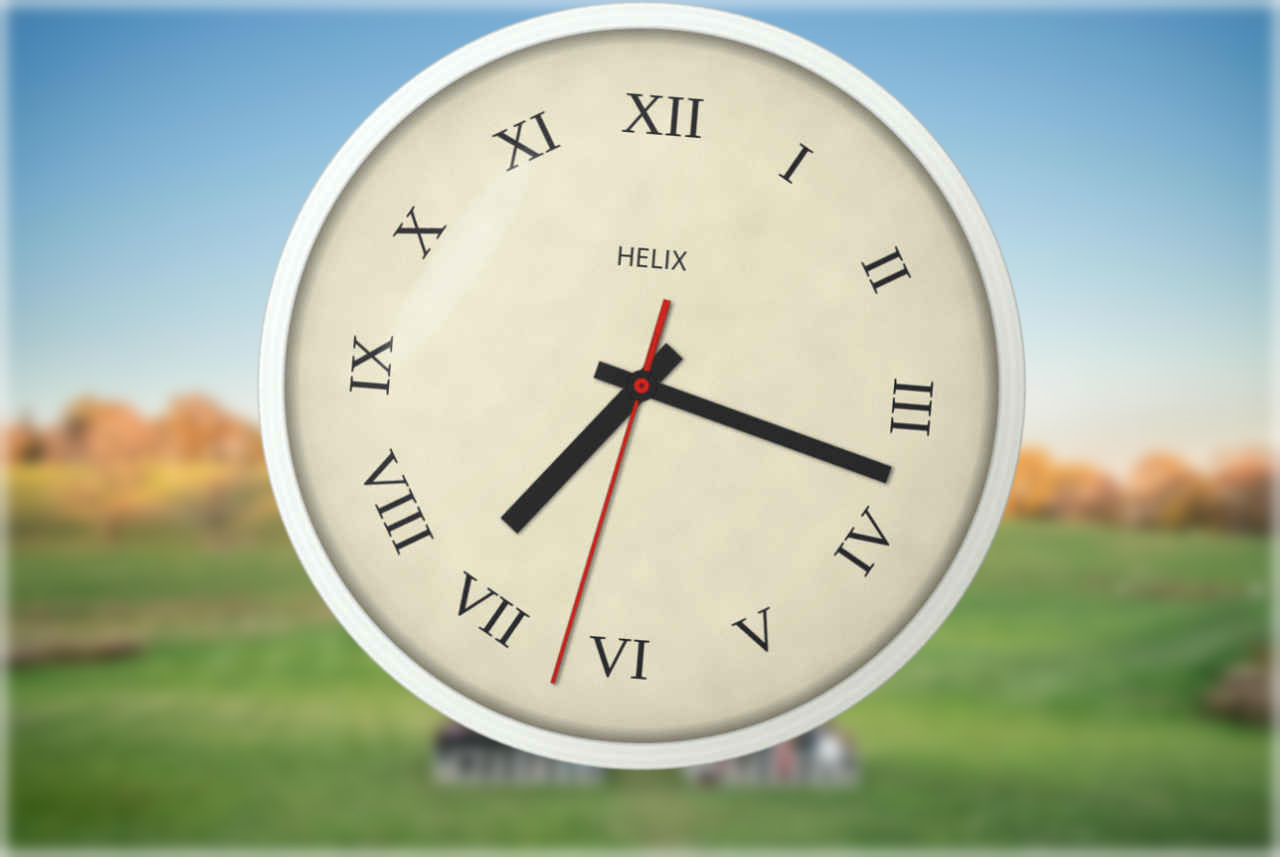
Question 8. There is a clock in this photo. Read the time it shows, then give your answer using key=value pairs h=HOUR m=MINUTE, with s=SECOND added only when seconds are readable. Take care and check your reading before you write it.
h=7 m=17 s=32
